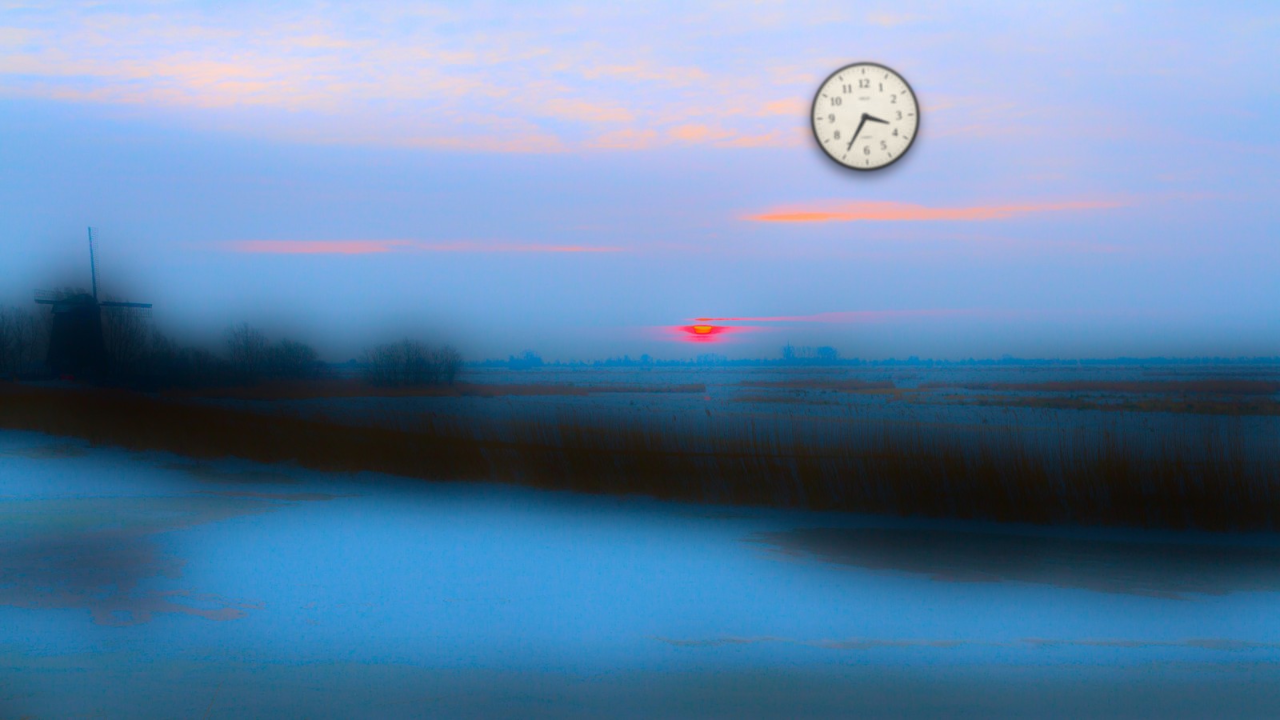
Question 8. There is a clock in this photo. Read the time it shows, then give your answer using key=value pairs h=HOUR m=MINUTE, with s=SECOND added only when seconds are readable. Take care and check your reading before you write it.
h=3 m=35
